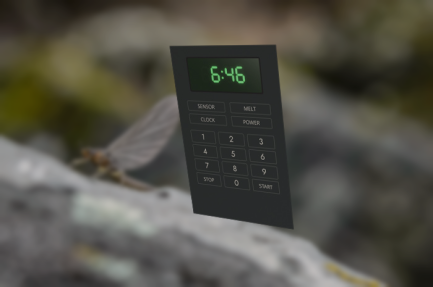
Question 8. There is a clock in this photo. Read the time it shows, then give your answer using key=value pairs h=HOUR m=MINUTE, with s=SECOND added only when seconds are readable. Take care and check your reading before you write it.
h=6 m=46
